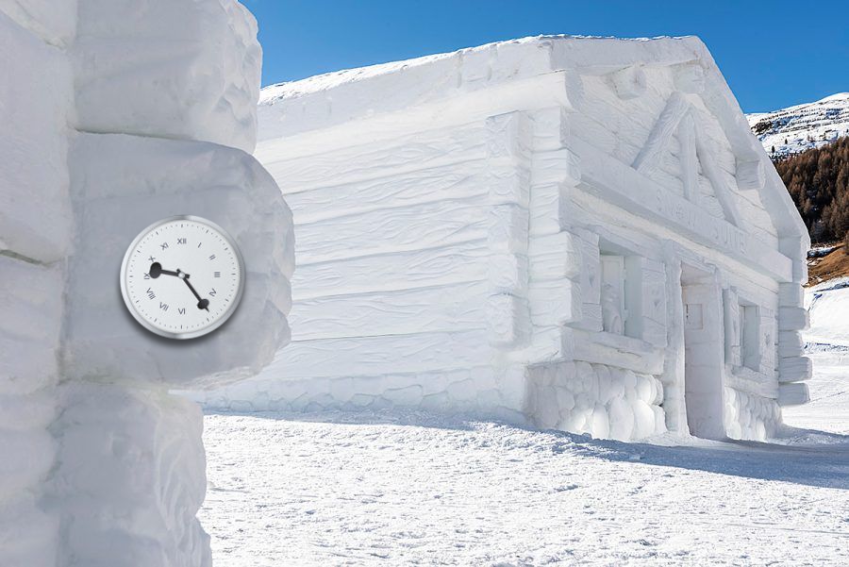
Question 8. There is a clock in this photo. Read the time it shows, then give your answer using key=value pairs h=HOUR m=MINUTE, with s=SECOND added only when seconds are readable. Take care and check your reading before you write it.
h=9 m=24
